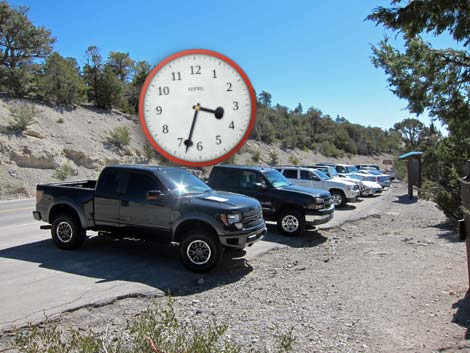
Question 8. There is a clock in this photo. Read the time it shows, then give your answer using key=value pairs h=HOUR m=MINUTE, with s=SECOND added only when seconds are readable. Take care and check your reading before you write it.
h=3 m=33
